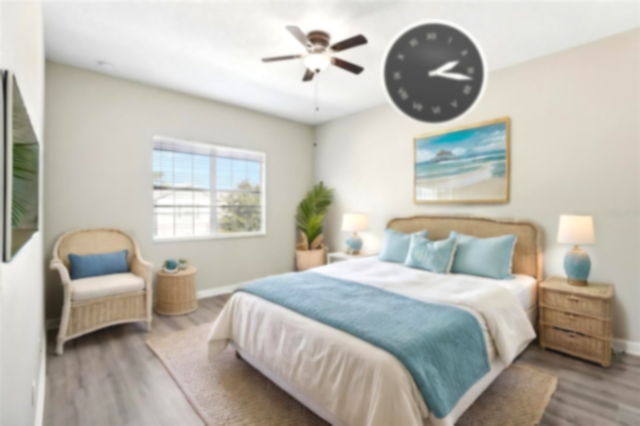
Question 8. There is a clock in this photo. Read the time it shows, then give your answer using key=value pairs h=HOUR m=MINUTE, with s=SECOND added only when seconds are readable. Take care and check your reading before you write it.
h=2 m=17
